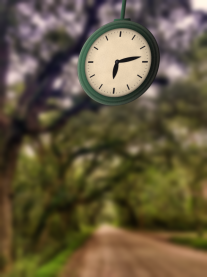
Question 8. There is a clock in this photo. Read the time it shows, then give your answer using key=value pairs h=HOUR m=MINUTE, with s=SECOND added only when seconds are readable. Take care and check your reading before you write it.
h=6 m=13
